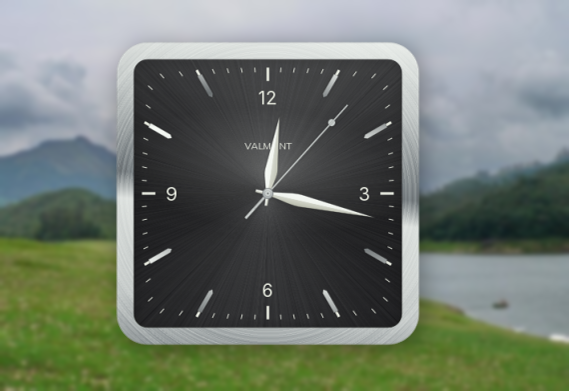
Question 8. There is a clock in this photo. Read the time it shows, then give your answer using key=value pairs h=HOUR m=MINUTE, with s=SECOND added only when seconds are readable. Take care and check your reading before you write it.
h=12 m=17 s=7
